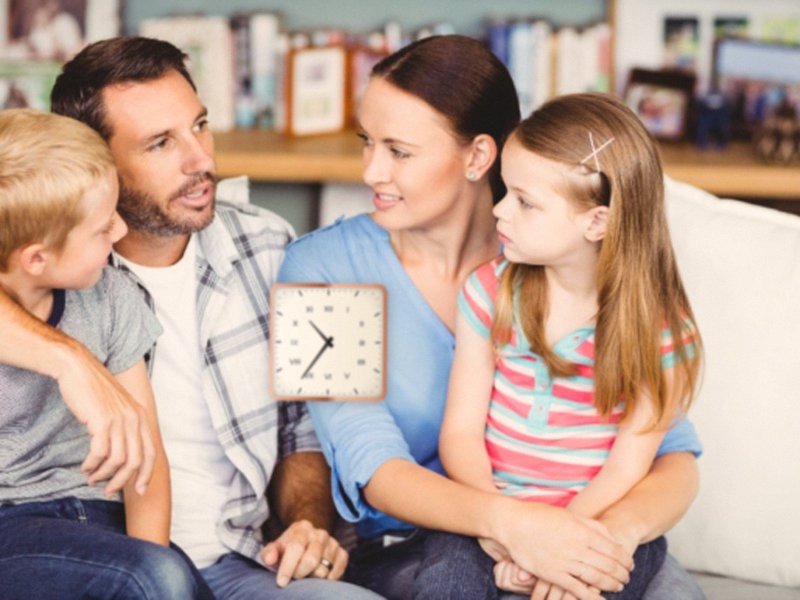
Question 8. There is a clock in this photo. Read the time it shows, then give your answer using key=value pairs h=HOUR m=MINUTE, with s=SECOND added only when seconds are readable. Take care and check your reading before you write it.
h=10 m=36
